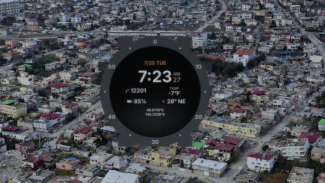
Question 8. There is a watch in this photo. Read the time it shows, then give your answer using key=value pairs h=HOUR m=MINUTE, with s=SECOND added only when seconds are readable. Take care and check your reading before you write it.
h=7 m=23
